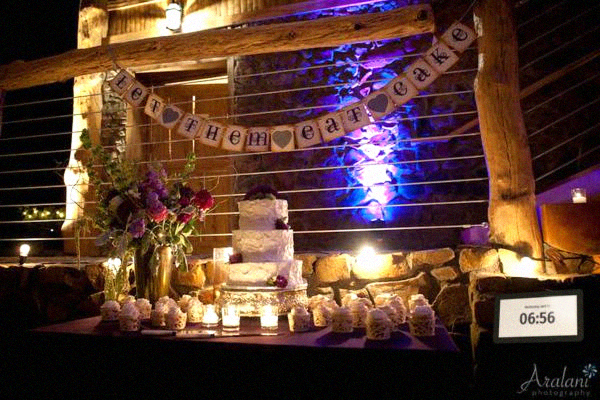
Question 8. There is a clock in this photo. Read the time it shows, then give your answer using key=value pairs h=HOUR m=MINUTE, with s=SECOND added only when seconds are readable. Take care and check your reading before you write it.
h=6 m=56
